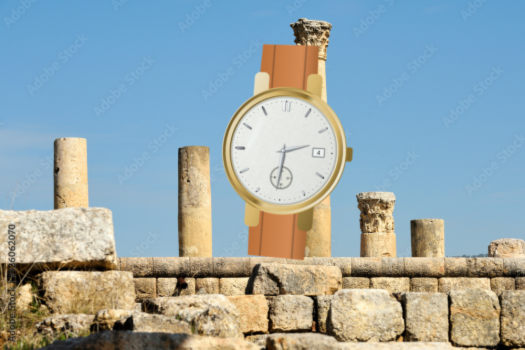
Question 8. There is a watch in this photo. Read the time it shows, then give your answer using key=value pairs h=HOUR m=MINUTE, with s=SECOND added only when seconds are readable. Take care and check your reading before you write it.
h=2 m=31
